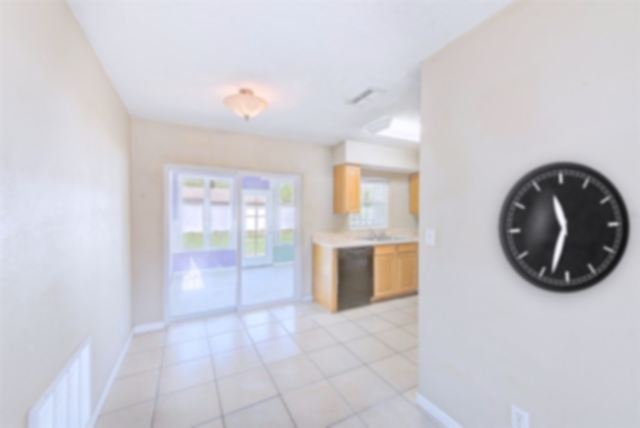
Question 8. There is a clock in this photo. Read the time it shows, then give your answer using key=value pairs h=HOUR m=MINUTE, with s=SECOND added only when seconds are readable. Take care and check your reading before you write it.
h=11 m=33
